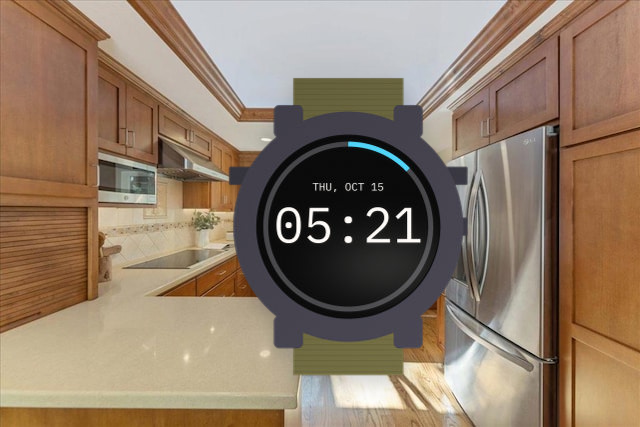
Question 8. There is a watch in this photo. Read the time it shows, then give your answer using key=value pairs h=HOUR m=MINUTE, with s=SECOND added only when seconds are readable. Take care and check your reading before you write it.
h=5 m=21
